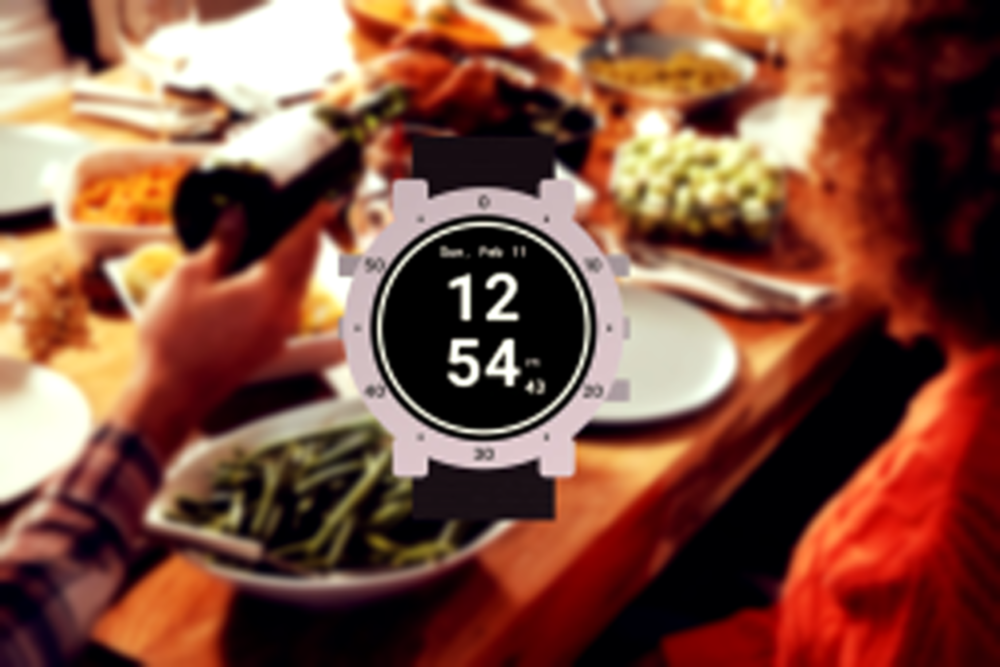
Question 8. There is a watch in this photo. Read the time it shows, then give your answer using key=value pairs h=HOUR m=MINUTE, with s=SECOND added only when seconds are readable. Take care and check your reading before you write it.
h=12 m=54
